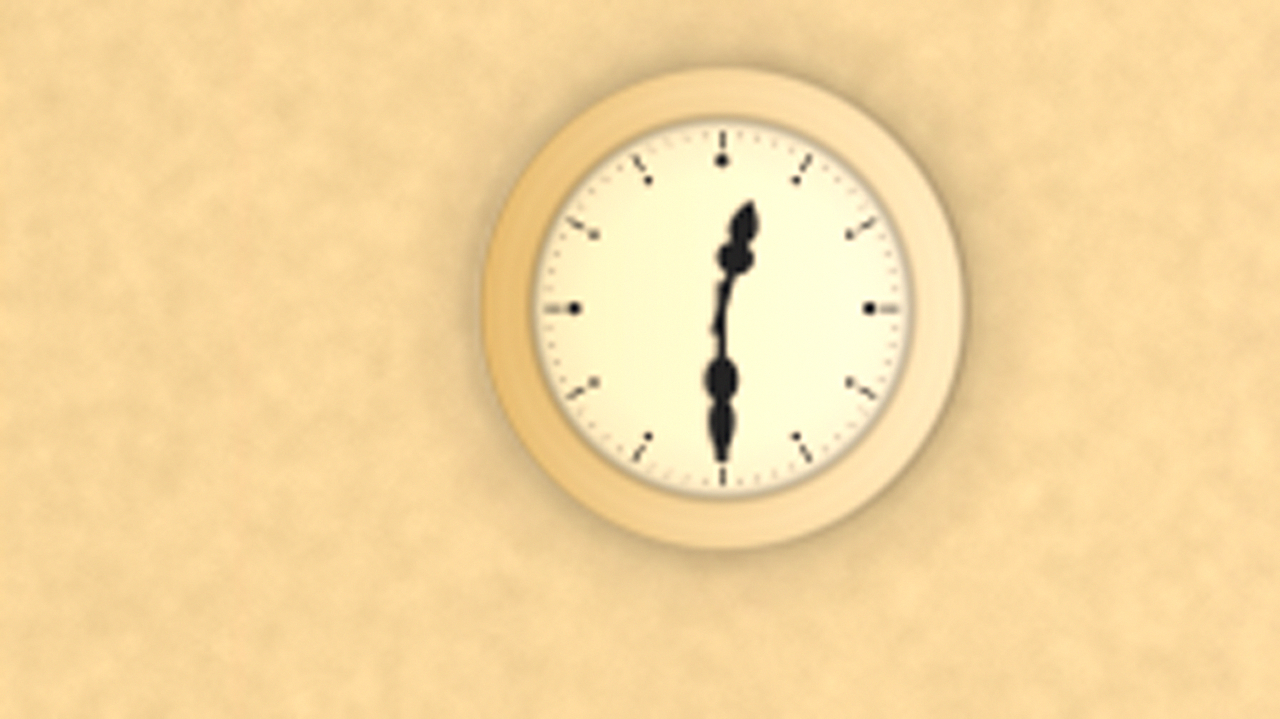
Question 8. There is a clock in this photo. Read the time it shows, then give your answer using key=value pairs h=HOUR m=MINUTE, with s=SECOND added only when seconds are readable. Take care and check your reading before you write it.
h=12 m=30
